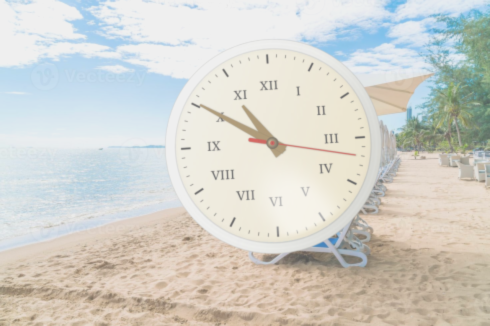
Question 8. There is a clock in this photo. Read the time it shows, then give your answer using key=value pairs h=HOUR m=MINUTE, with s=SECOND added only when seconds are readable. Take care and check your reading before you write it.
h=10 m=50 s=17
